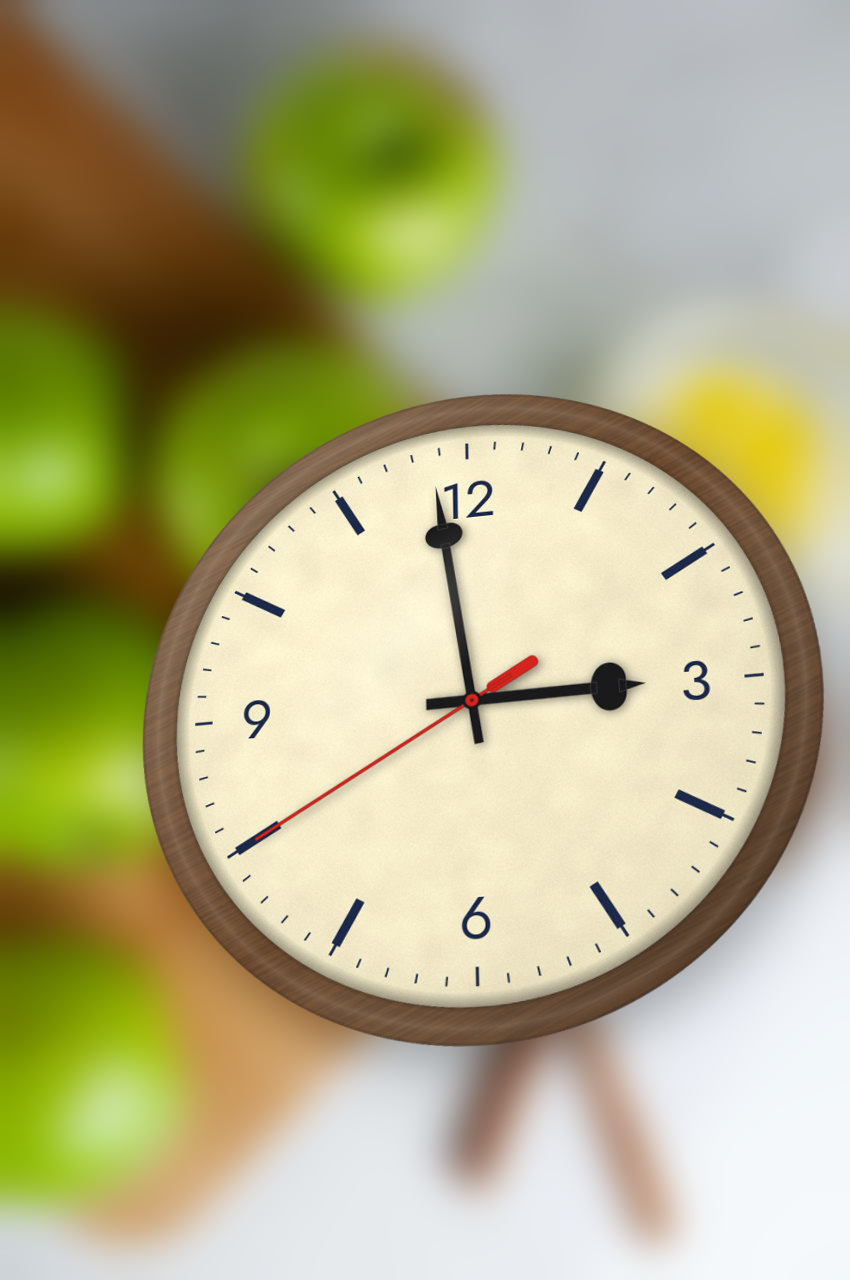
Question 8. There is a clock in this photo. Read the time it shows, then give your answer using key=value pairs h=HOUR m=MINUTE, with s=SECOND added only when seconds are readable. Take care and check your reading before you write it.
h=2 m=58 s=40
